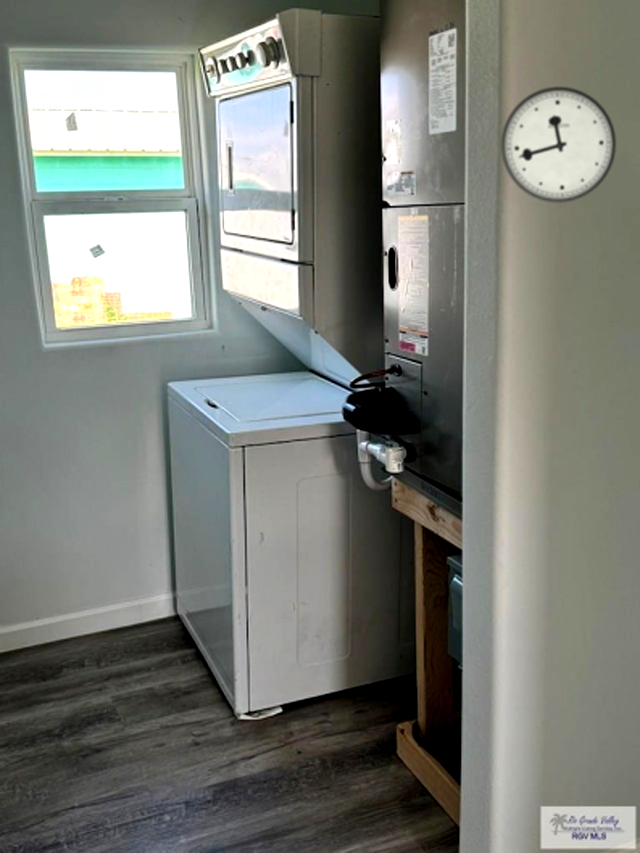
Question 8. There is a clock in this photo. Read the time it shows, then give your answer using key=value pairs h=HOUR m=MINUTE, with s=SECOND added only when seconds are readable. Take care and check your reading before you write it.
h=11 m=43
